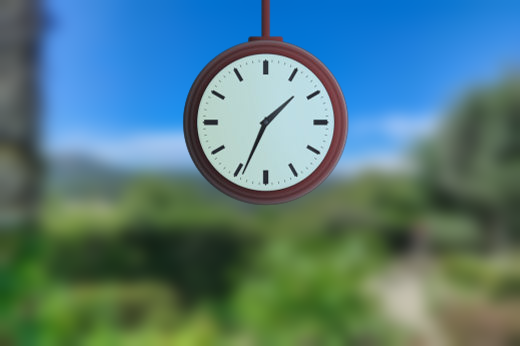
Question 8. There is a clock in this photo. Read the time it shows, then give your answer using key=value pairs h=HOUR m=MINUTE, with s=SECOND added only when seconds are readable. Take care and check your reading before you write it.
h=1 m=34
